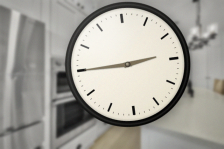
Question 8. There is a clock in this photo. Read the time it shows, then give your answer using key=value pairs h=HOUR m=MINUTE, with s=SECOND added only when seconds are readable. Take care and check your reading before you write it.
h=2 m=45
